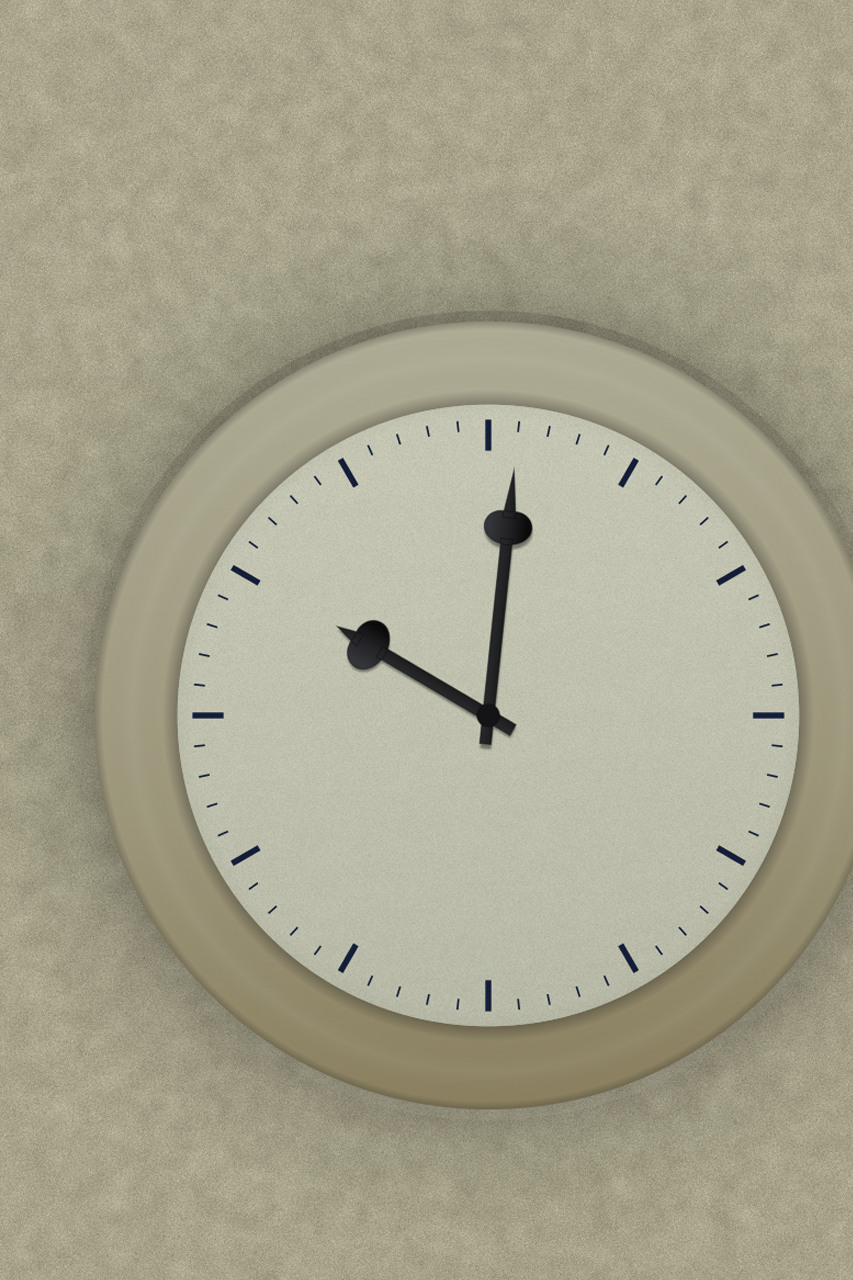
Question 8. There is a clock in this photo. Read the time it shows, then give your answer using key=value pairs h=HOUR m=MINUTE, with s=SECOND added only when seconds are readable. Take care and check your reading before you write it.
h=10 m=1
